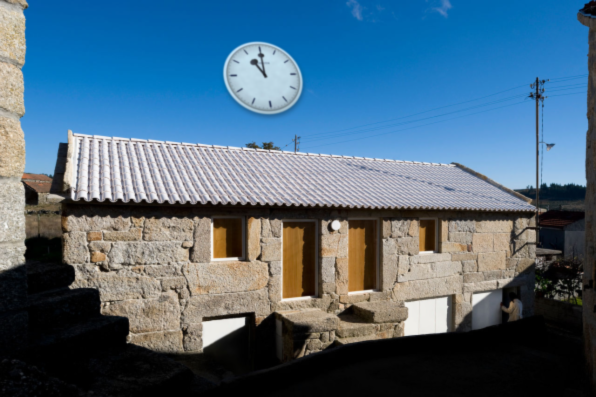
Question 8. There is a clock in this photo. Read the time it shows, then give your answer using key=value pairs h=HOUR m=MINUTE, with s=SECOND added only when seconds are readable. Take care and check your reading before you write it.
h=11 m=0
